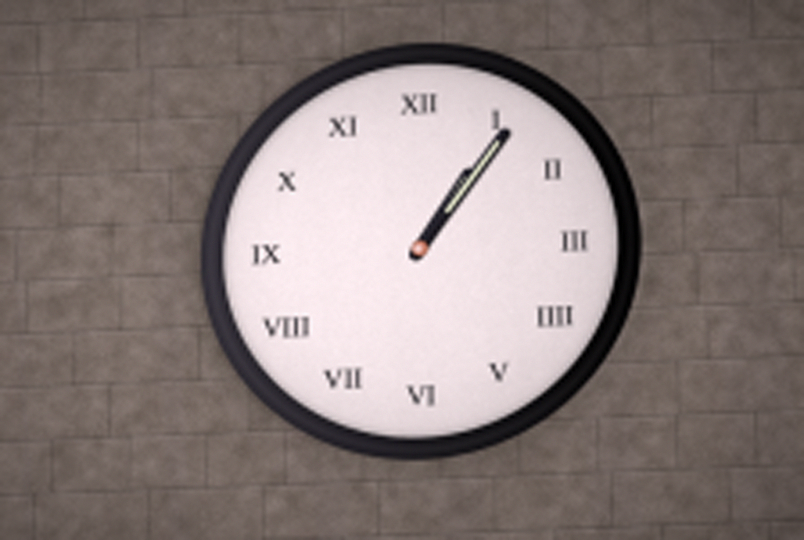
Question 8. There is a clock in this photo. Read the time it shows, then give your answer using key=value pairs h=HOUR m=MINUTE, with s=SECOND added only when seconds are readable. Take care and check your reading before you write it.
h=1 m=6
